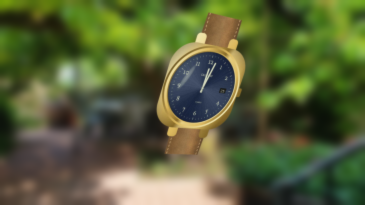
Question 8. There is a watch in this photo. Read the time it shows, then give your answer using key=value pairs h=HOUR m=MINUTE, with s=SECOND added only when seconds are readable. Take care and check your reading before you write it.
h=12 m=2
